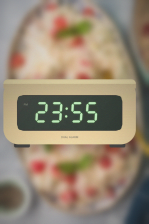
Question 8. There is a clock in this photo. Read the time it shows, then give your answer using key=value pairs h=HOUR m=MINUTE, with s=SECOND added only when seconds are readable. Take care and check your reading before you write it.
h=23 m=55
